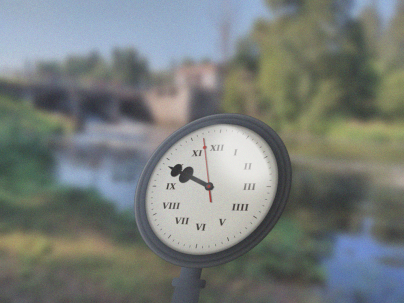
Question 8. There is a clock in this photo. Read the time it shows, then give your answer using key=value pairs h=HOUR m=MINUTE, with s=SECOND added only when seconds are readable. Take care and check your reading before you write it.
h=9 m=48 s=57
